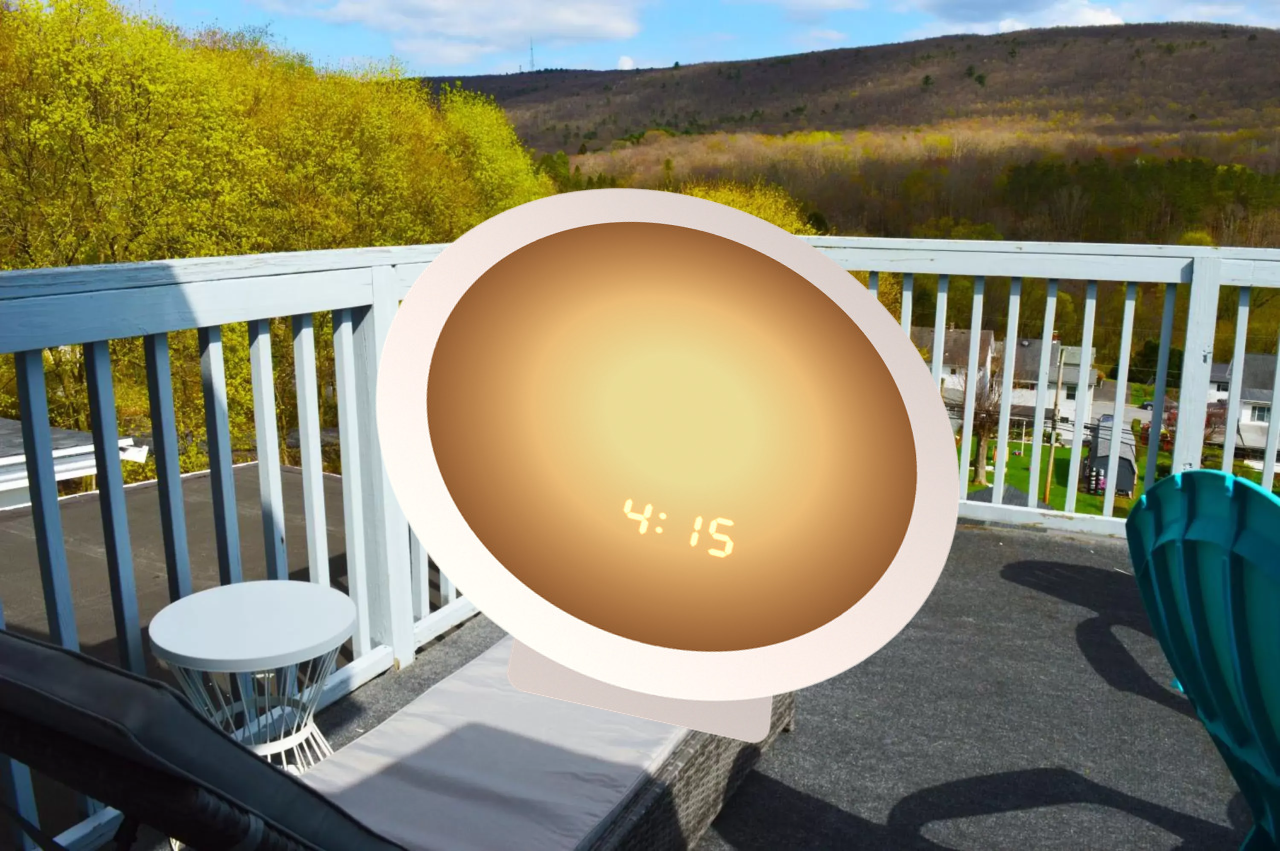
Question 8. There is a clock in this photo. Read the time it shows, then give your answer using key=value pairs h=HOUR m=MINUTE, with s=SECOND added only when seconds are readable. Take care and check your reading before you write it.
h=4 m=15
